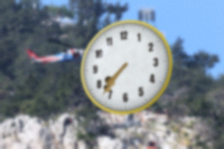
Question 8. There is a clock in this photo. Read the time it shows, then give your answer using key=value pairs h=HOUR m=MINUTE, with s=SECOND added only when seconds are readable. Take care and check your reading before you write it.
h=7 m=37
